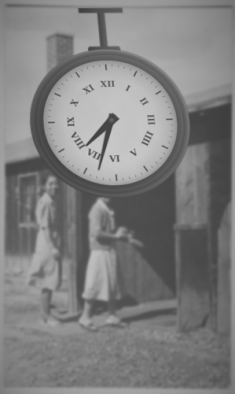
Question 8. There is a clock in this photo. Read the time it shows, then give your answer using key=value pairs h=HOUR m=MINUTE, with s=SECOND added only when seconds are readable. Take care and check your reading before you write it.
h=7 m=33
